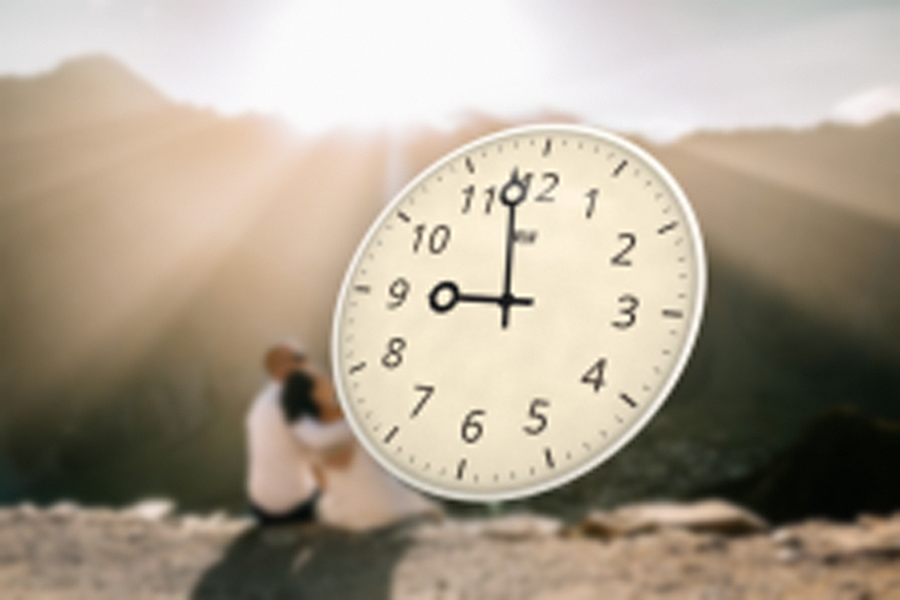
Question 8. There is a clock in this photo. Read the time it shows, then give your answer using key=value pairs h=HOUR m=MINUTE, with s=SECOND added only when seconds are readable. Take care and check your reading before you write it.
h=8 m=58
